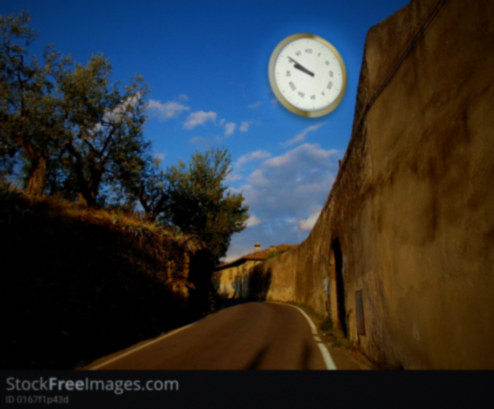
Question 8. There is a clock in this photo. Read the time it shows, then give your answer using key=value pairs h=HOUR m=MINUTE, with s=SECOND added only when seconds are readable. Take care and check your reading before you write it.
h=9 m=51
